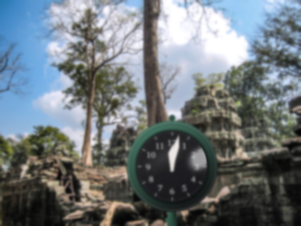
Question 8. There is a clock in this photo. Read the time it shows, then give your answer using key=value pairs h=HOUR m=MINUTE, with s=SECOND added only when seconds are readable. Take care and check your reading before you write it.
h=12 m=2
